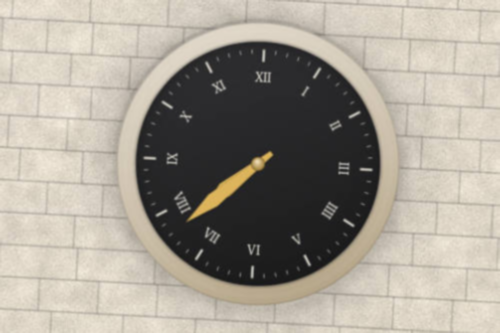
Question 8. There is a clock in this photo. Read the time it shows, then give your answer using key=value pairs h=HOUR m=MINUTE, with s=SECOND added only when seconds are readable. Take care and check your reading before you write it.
h=7 m=38
